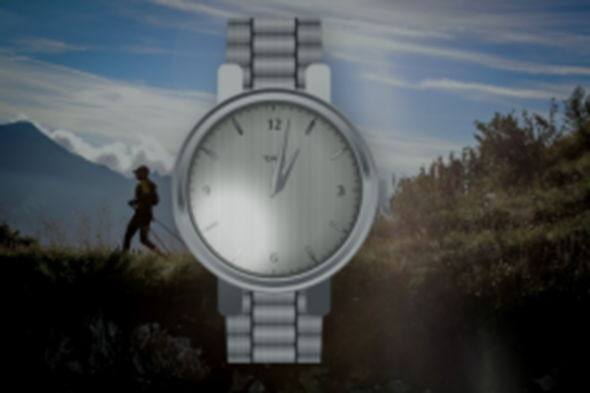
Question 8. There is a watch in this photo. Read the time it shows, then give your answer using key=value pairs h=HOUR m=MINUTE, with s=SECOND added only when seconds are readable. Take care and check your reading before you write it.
h=1 m=2
